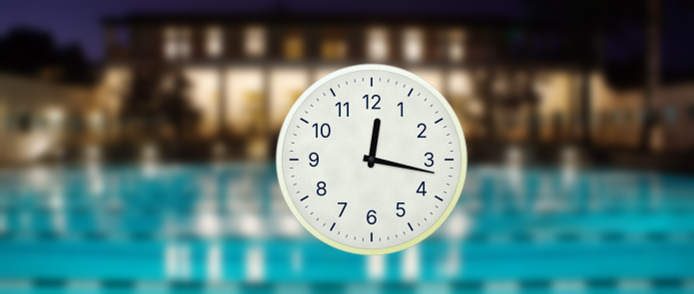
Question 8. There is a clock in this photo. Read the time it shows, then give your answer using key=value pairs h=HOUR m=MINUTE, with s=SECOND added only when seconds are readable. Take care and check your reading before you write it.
h=12 m=17
